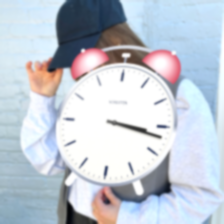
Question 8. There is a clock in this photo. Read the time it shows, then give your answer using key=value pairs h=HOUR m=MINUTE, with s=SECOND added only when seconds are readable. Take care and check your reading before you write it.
h=3 m=17
